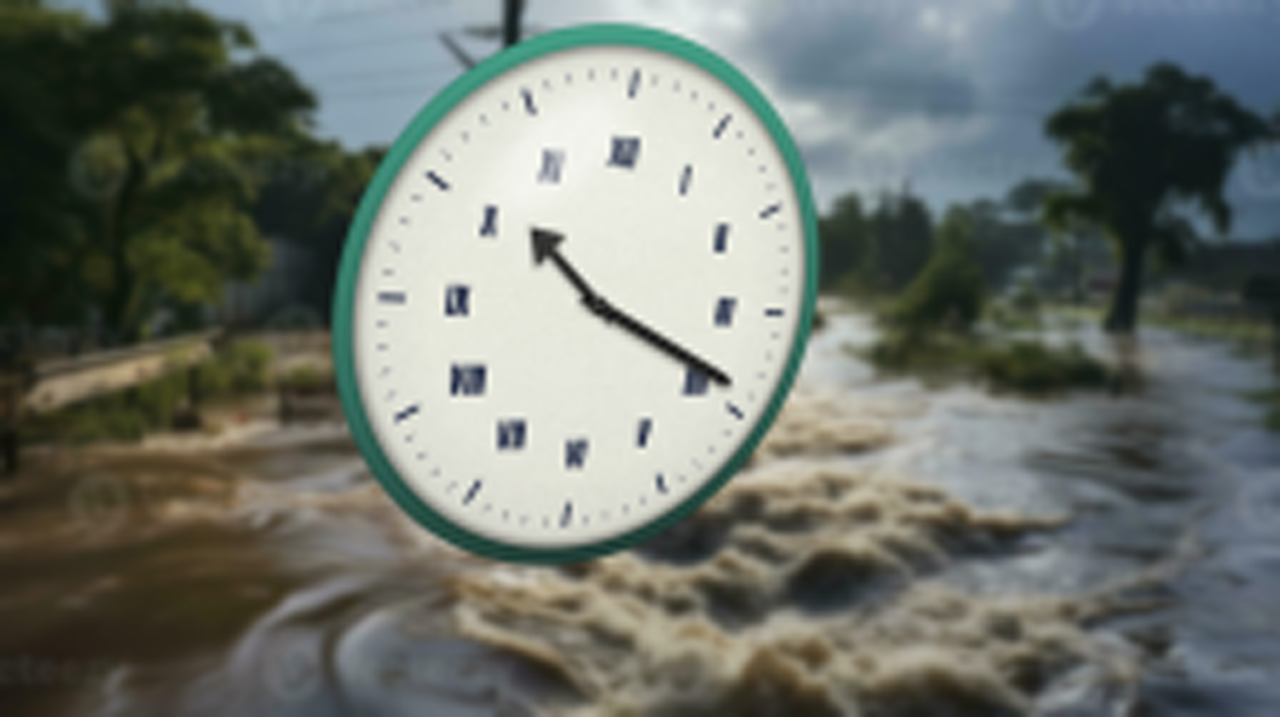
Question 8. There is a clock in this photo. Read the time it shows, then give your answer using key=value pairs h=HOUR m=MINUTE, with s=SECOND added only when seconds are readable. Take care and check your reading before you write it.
h=10 m=19
